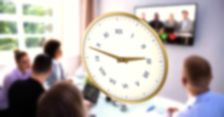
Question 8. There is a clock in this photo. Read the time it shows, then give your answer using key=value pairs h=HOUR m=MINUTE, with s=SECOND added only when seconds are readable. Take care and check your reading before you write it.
h=2 m=48
